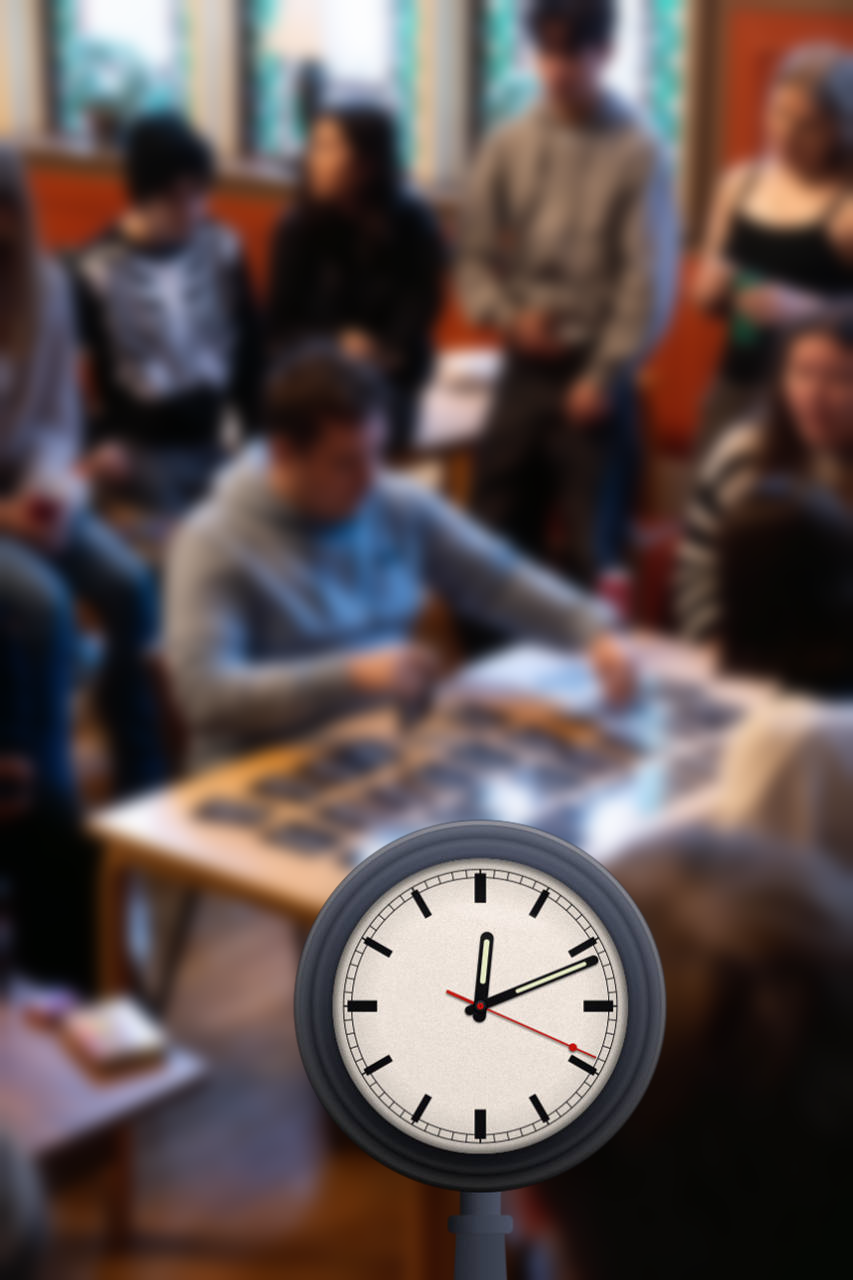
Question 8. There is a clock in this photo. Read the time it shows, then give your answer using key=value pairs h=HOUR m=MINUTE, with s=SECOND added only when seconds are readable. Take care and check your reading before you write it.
h=12 m=11 s=19
